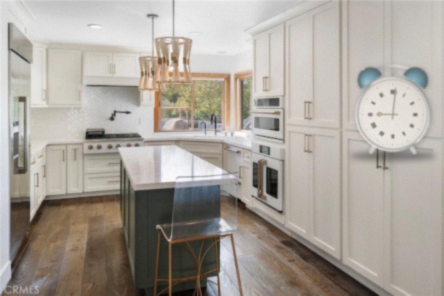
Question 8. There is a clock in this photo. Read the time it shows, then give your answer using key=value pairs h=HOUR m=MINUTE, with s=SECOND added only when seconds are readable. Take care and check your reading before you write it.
h=9 m=1
